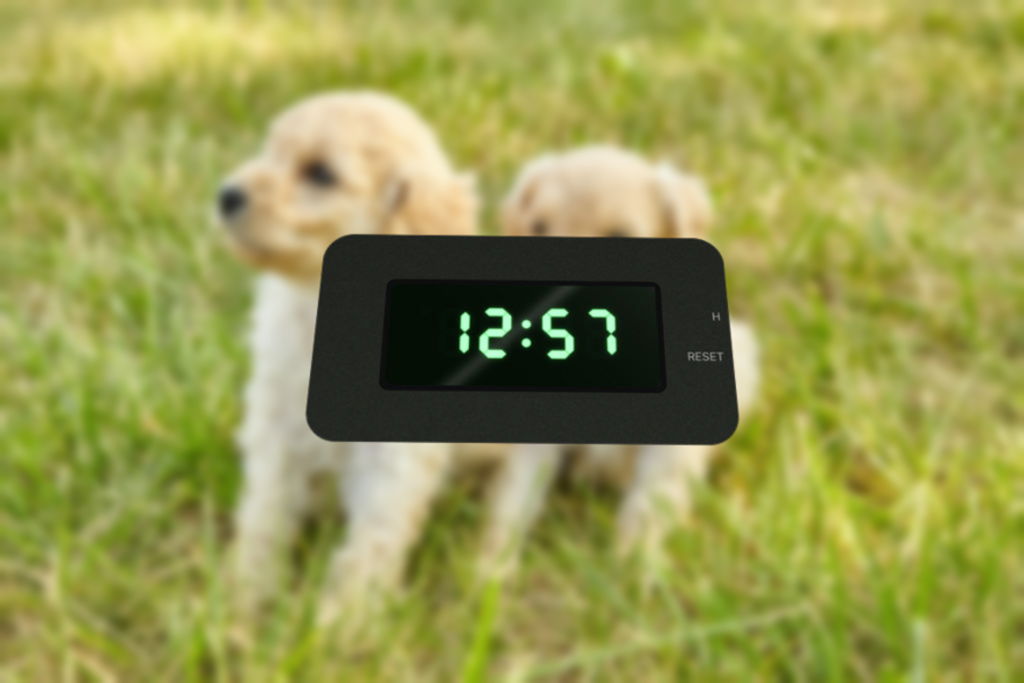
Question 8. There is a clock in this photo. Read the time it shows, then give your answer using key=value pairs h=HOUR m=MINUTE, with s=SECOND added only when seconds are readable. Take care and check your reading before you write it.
h=12 m=57
